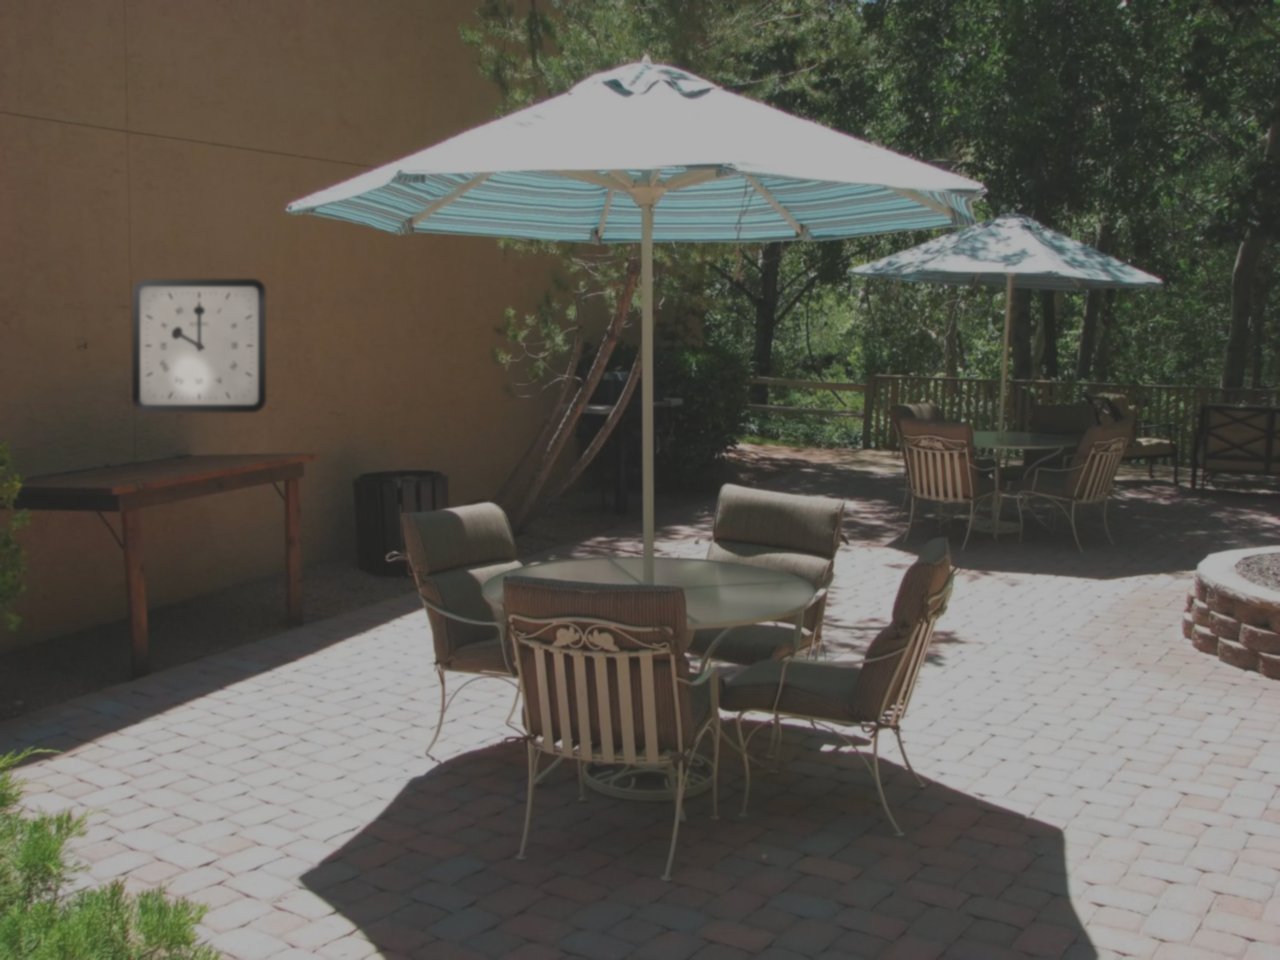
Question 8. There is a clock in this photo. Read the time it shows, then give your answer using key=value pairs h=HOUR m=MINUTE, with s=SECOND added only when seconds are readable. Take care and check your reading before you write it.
h=10 m=0
